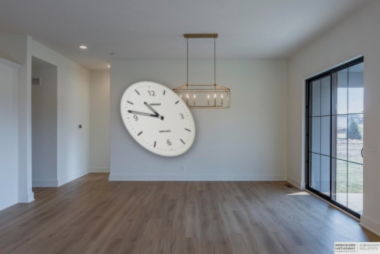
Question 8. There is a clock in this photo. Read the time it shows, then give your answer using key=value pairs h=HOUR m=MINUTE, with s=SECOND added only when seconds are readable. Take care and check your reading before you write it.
h=10 m=47
